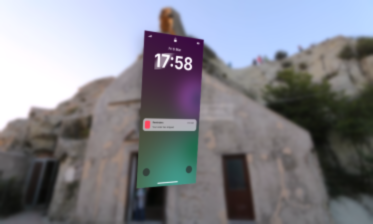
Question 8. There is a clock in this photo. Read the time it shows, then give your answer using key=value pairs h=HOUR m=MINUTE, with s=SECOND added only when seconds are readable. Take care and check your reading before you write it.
h=17 m=58
